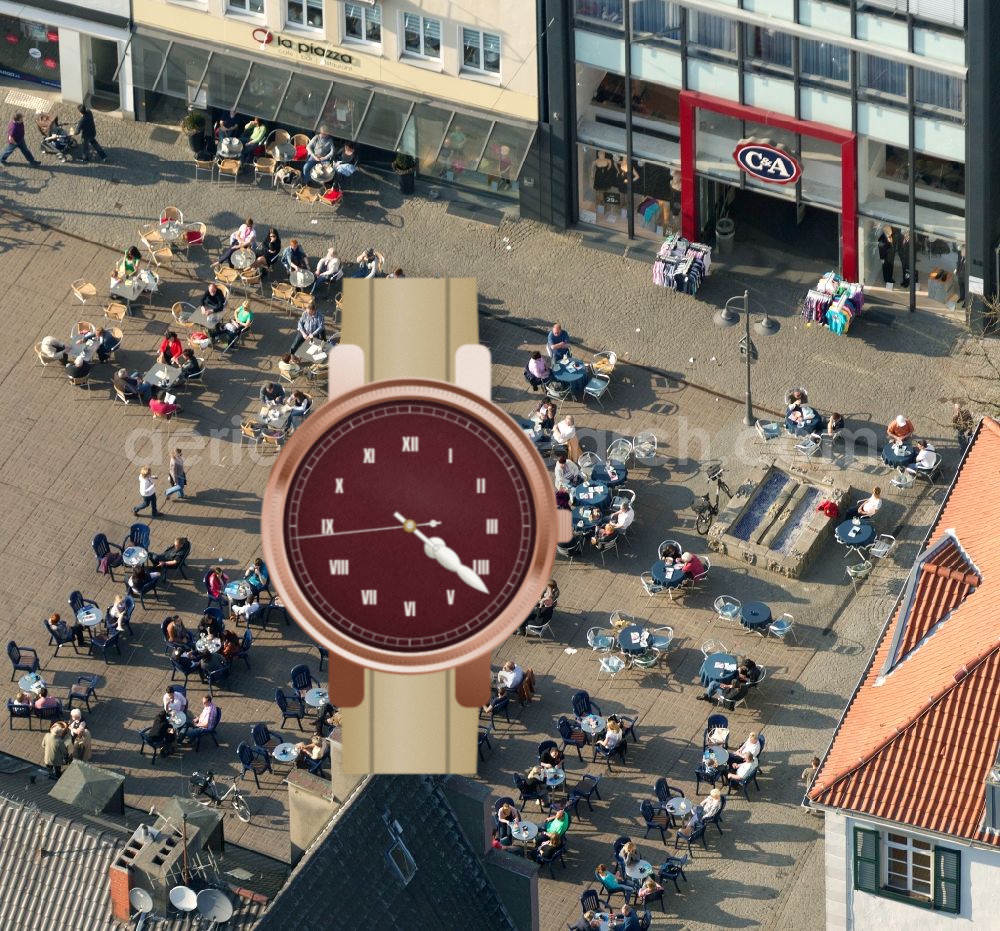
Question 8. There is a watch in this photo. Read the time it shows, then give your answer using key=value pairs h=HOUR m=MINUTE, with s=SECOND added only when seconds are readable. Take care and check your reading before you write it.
h=4 m=21 s=44
